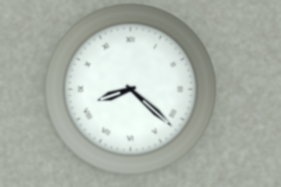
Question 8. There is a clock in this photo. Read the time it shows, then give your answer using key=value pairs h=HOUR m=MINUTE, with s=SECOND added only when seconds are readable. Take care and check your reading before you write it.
h=8 m=22
